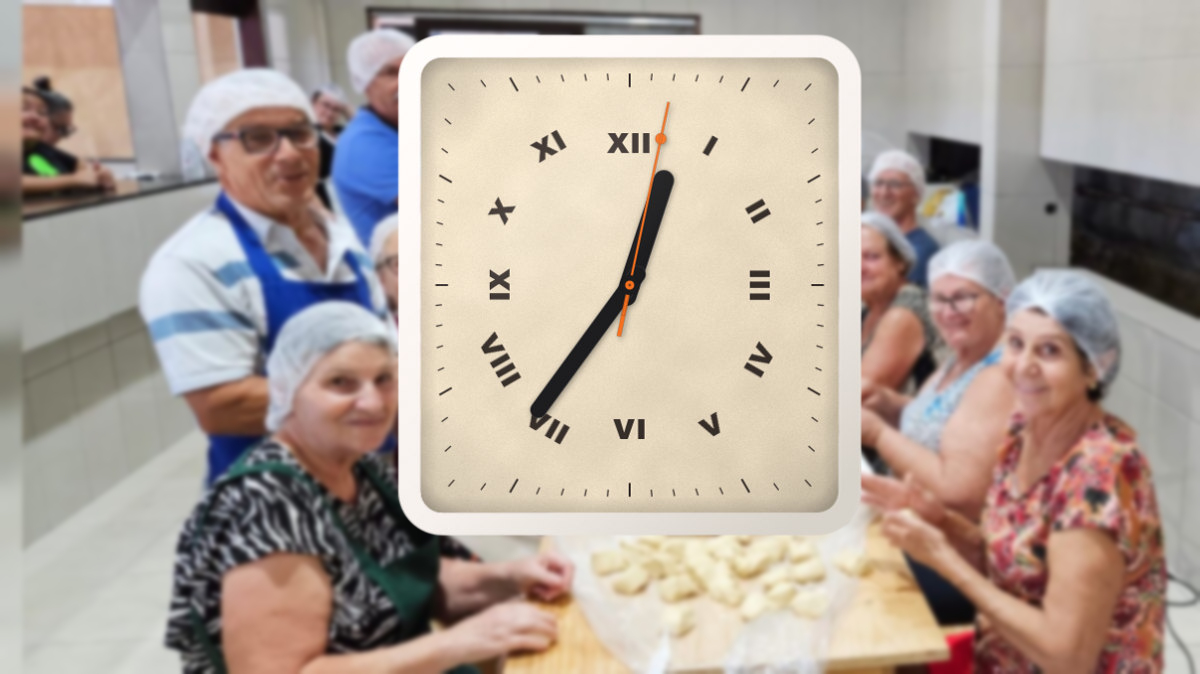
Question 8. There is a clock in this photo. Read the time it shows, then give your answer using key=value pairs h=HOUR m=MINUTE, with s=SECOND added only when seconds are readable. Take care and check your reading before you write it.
h=12 m=36 s=2
